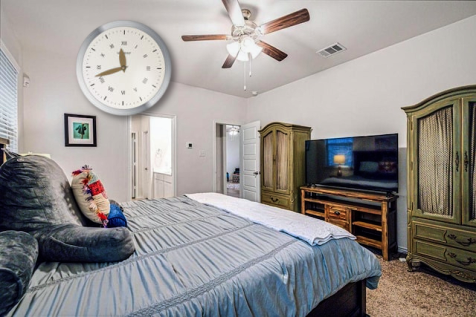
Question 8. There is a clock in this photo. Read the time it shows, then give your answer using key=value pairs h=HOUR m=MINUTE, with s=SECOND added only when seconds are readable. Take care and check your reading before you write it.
h=11 m=42
